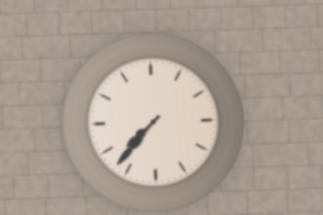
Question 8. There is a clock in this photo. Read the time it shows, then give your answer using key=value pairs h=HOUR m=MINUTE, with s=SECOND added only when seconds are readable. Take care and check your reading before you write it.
h=7 m=37
